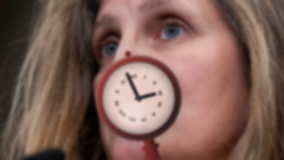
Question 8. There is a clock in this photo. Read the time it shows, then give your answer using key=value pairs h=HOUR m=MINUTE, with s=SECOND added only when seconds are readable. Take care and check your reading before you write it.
h=2 m=58
